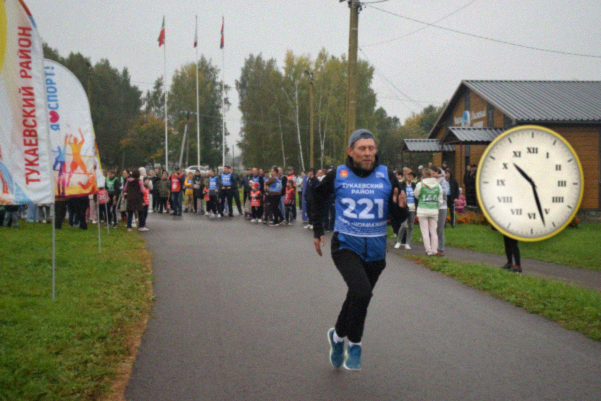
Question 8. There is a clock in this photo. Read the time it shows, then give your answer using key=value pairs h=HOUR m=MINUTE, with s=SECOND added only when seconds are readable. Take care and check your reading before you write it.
h=10 m=27
